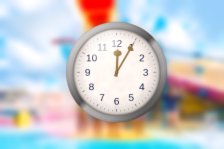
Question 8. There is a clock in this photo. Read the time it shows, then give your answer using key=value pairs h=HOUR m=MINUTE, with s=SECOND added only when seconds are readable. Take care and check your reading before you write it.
h=12 m=5
